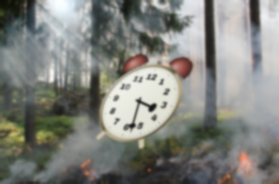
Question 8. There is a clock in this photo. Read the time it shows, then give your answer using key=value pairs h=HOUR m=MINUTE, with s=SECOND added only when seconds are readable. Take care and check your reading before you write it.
h=3 m=28
